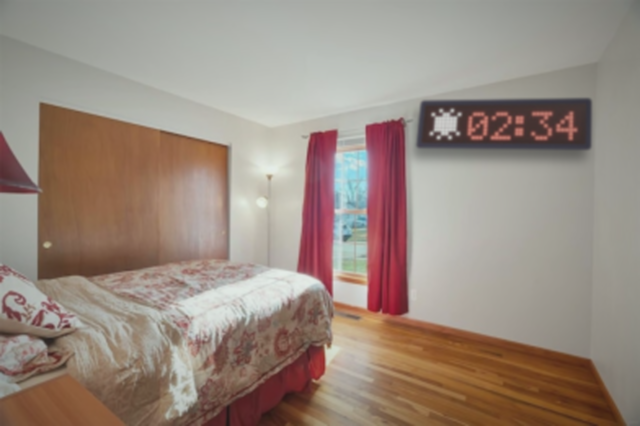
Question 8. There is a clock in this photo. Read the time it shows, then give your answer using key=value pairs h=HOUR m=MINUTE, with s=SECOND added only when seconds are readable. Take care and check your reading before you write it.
h=2 m=34
